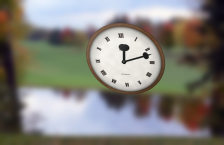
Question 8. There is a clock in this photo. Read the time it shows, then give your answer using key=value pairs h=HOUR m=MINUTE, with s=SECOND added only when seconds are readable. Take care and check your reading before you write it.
h=12 m=12
